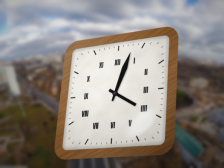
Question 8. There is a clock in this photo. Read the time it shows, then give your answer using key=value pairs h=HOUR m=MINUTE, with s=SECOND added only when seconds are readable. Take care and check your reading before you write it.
h=4 m=3
